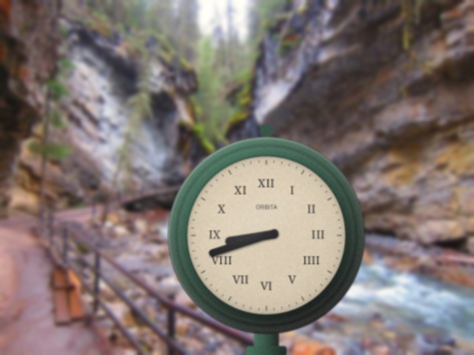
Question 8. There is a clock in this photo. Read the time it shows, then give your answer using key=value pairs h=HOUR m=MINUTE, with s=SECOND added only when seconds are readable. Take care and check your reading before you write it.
h=8 m=42
